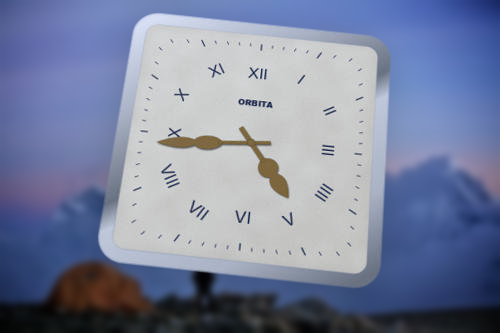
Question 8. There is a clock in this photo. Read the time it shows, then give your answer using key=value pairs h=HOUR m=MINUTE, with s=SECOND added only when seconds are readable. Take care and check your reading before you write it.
h=4 m=44
